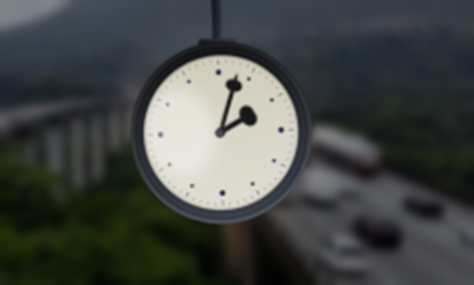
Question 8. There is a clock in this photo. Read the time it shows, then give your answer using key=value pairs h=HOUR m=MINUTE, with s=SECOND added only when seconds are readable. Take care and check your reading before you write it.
h=2 m=3
